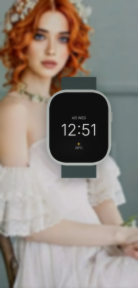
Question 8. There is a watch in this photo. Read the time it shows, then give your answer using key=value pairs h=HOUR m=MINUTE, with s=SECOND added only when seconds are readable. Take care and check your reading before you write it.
h=12 m=51
